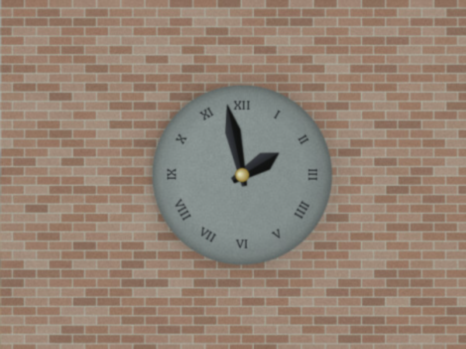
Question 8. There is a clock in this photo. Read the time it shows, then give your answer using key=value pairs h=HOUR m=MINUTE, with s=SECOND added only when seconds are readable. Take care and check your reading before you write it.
h=1 m=58
